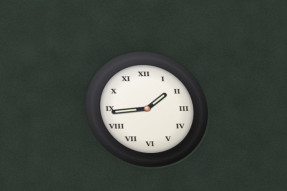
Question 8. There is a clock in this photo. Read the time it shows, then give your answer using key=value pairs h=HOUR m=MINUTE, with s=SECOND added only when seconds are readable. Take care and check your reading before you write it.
h=1 m=44
